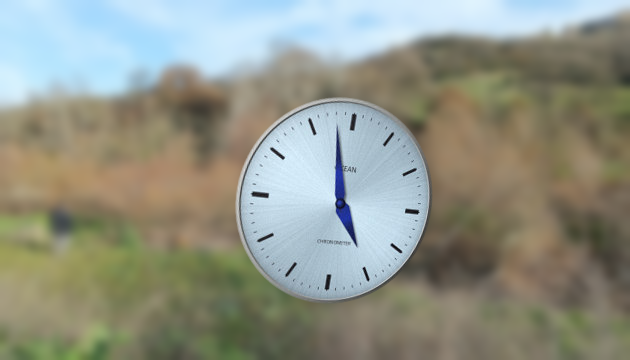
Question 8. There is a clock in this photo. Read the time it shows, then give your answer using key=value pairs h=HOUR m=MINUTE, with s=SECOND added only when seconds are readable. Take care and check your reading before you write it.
h=4 m=58
